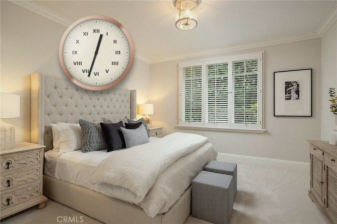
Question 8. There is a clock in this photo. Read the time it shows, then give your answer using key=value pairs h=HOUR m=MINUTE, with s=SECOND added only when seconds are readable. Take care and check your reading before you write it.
h=12 m=33
